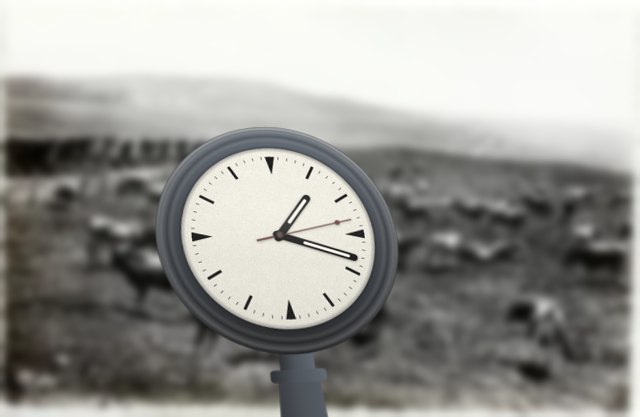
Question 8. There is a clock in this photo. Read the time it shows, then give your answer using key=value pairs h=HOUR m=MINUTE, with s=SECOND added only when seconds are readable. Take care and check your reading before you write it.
h=1 m=18 s=13
